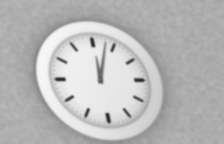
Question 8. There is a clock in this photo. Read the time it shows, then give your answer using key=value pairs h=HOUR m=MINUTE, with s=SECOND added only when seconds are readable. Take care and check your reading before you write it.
h=12 m=3
